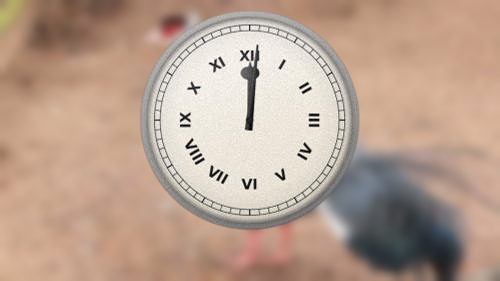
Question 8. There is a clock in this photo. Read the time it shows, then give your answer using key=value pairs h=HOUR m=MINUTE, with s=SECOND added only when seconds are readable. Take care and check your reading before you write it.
h=12 m=1
